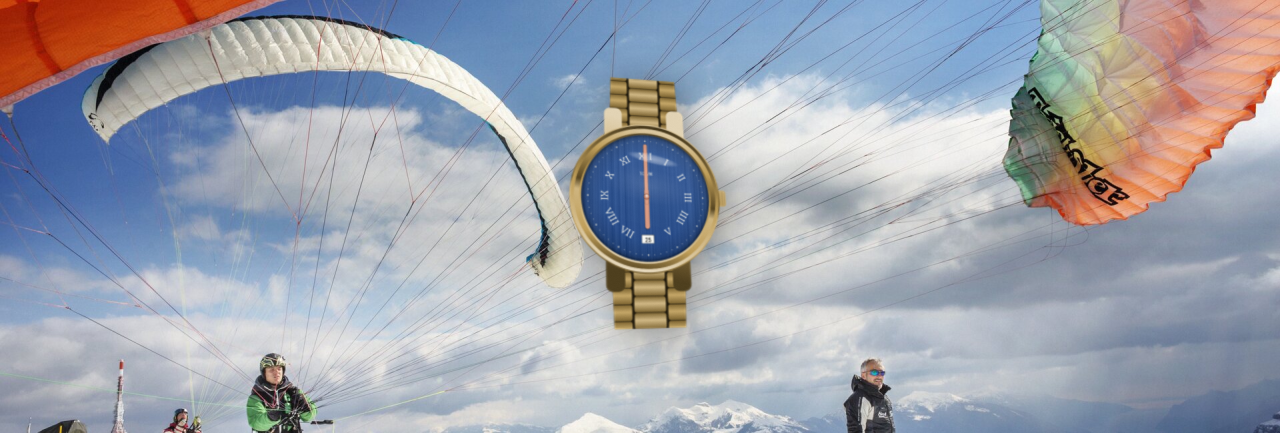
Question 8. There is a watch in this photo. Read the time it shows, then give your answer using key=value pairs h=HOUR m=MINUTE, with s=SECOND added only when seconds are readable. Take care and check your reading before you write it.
h=6 m=0
